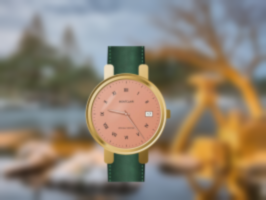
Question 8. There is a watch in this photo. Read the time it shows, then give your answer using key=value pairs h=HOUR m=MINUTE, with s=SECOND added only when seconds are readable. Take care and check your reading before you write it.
h=9 m=24
